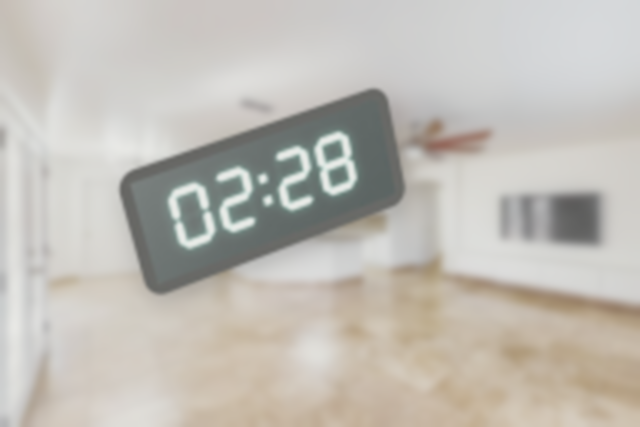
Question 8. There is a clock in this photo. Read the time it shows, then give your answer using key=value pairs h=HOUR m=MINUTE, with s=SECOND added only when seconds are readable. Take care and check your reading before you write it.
h=2 m=28
